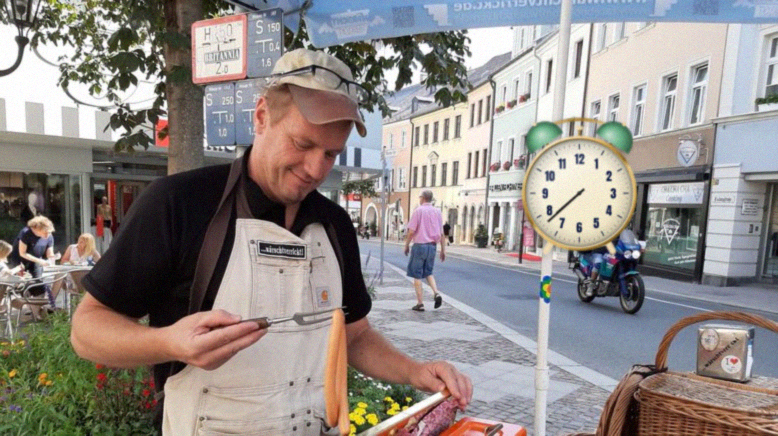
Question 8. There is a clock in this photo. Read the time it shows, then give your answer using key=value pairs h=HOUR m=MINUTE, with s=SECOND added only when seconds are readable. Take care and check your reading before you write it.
h=7 m=38
